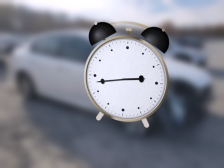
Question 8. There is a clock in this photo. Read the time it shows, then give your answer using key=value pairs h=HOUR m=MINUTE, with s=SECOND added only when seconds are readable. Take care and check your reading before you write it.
h=2 m=43
